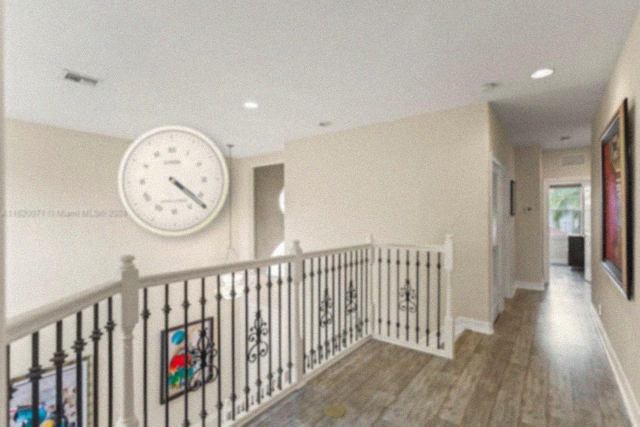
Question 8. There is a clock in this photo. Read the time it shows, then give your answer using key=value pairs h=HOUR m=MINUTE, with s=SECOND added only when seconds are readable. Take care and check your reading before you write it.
h=4 m=22
